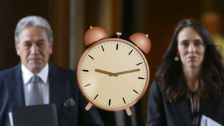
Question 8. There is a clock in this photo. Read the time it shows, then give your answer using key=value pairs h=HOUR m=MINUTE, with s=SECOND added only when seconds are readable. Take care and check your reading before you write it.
h=9 m=12
